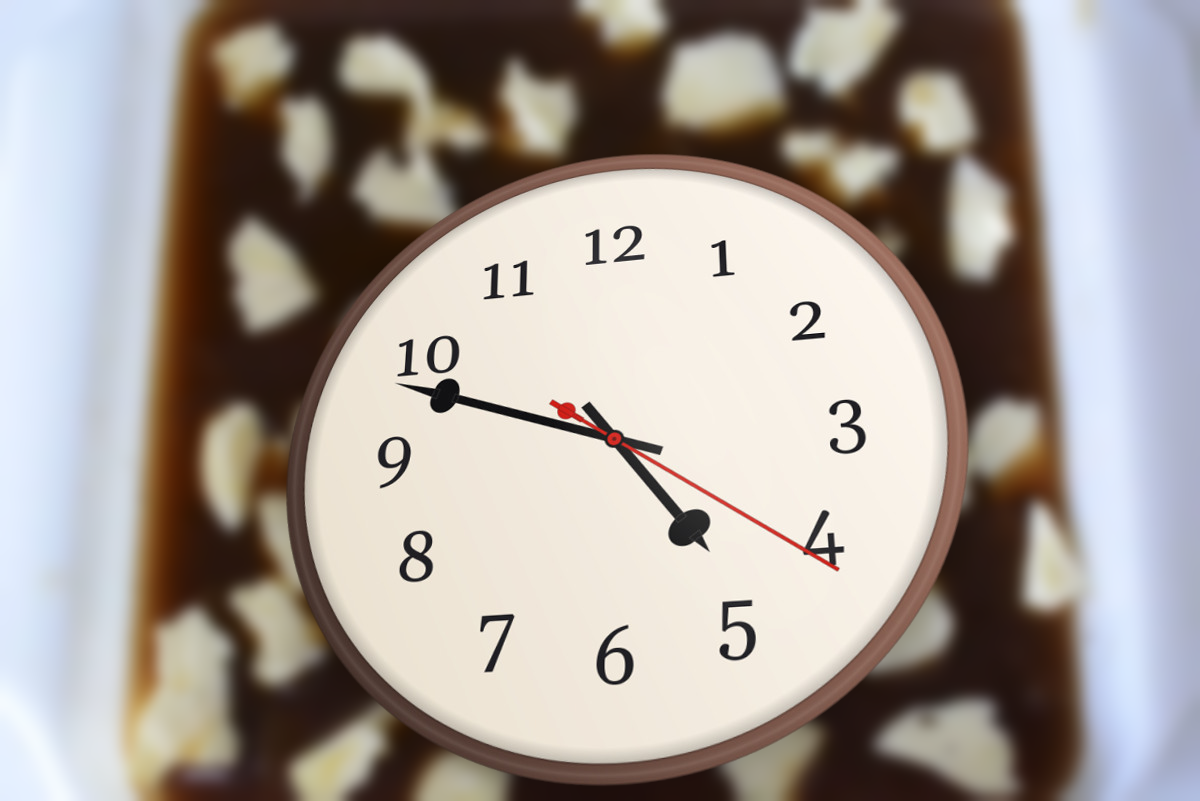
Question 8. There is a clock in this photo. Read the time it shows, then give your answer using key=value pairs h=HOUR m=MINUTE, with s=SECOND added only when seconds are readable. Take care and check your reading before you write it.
h=4 m=48 s=21
